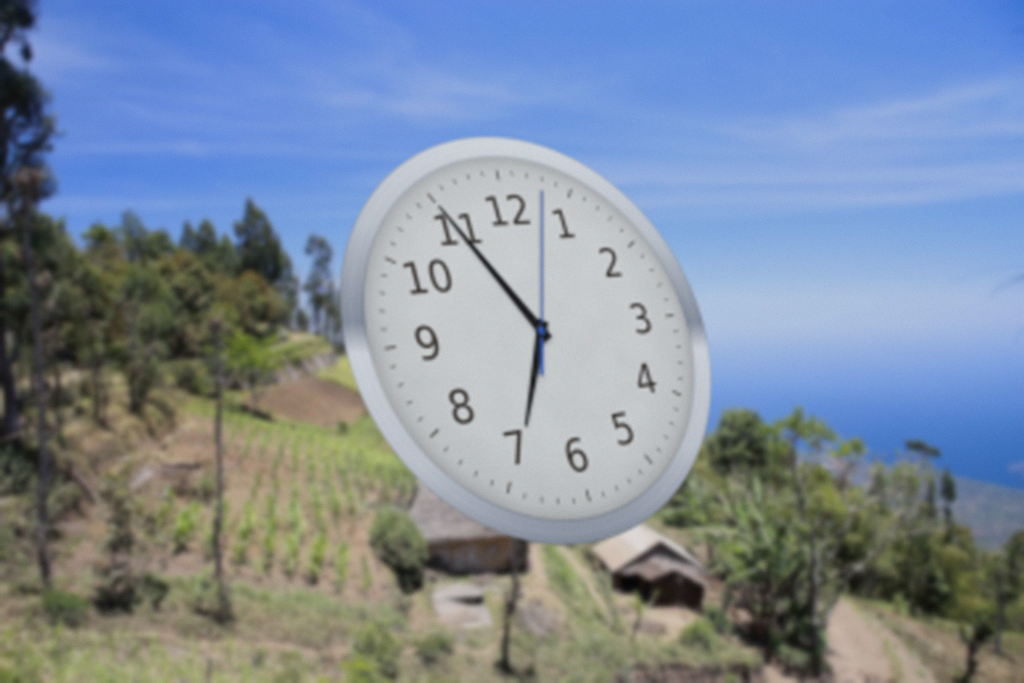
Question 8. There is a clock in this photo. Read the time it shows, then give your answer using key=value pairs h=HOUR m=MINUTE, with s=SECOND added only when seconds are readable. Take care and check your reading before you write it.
h=6 m=55 s=3
